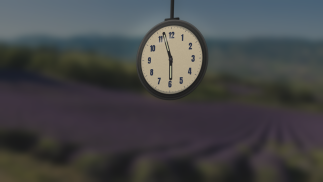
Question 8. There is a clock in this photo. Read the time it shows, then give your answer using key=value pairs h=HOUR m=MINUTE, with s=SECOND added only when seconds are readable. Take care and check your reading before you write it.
h=5 m=57
